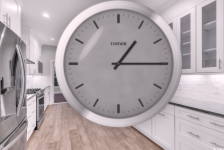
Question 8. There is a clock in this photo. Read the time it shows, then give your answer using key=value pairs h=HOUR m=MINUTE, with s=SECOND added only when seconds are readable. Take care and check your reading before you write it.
h=1 m=15
